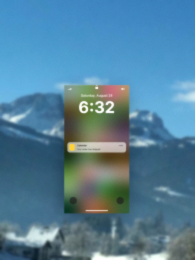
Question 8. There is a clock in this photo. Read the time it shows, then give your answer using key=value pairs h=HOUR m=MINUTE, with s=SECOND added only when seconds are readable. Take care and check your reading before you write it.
h=6 m=32
